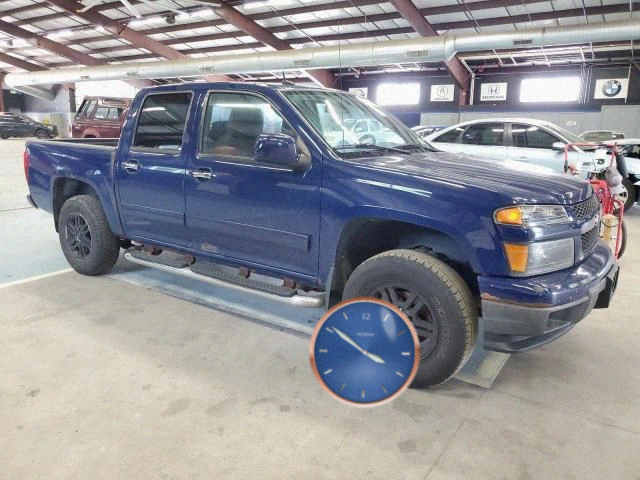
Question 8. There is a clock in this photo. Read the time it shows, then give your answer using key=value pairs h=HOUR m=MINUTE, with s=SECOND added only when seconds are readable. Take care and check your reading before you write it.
h=3 m=51
